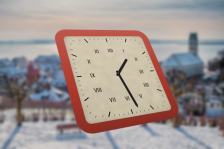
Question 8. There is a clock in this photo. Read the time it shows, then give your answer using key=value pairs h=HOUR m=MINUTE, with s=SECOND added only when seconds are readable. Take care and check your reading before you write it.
h=1 m=28
